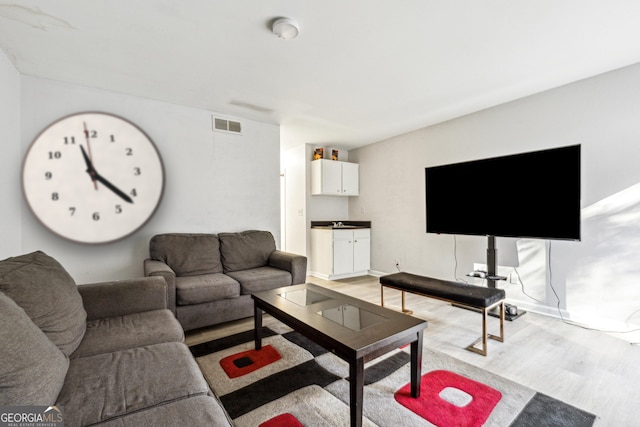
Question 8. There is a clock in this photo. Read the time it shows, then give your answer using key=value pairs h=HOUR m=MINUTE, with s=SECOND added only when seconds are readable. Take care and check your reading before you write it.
h=11 m=21 s=59
